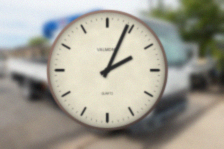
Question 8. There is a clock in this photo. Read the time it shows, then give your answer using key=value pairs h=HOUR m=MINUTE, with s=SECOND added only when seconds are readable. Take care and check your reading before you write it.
h=2 m=4
